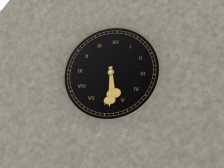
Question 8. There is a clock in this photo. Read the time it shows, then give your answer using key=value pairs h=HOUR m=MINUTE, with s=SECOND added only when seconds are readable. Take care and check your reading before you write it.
h=5 m=29
